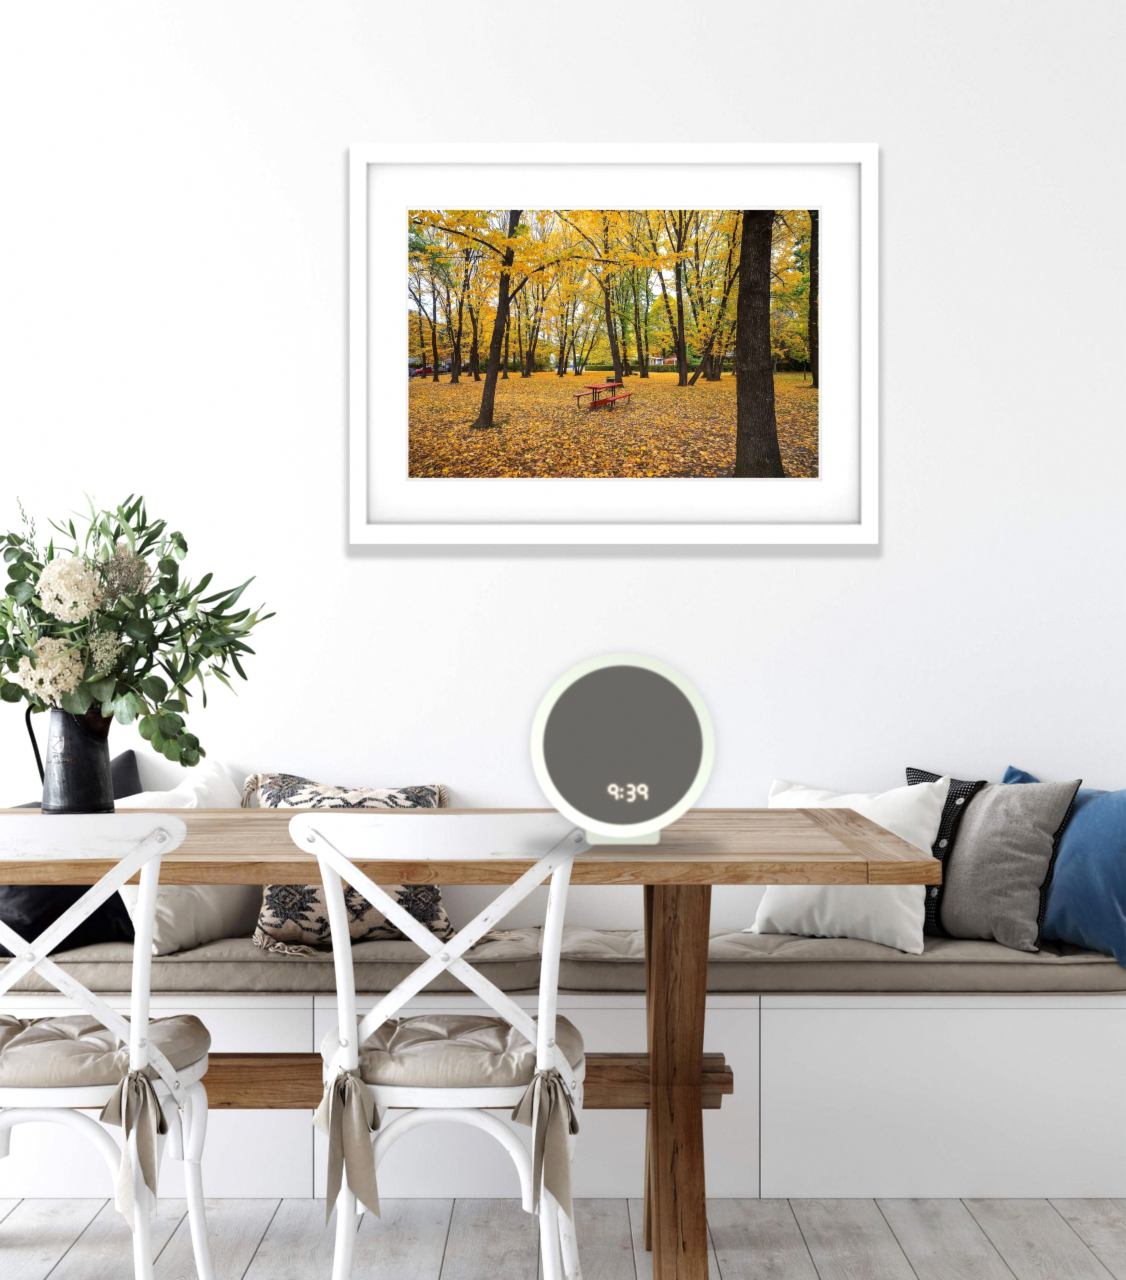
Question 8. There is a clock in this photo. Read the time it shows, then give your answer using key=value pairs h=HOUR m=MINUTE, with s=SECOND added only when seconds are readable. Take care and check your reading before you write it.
h=9 m=39
